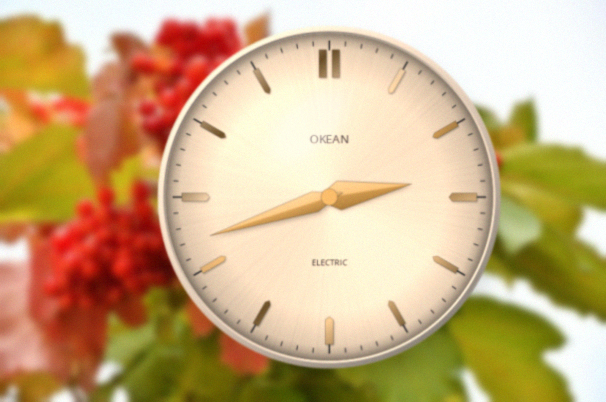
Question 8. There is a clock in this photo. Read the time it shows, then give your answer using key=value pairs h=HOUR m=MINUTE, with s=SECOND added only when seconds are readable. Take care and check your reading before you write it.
h=2 m=42
